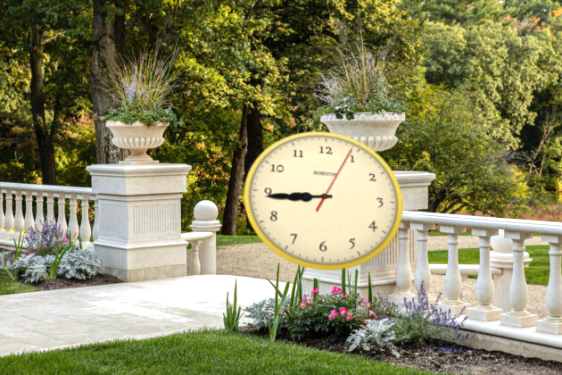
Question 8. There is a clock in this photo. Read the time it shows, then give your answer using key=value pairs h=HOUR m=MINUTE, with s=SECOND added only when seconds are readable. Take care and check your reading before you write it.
h=8 m=44 s=4
